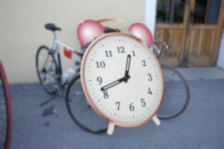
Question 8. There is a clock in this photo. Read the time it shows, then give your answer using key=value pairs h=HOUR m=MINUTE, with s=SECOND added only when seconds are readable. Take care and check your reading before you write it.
h=12 m=42
